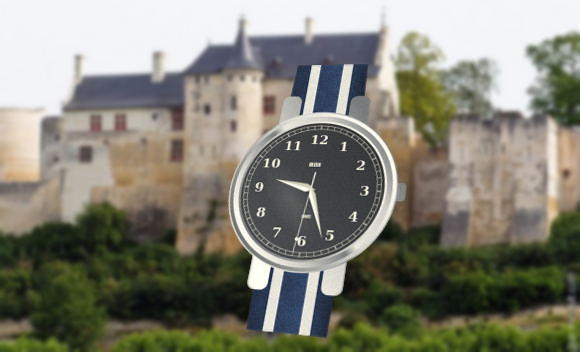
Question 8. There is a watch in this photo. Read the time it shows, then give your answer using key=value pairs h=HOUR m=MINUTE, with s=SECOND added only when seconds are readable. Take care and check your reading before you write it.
h=9 m=26 s=31
